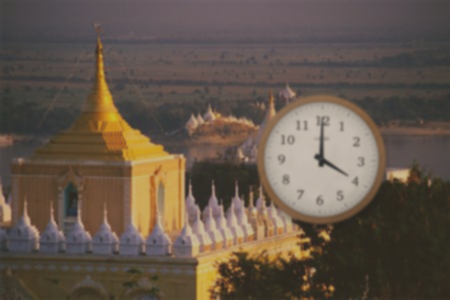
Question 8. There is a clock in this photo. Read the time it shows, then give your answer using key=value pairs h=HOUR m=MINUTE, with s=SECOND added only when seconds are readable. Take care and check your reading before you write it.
h=4 m=0
